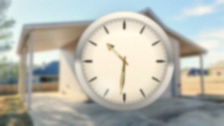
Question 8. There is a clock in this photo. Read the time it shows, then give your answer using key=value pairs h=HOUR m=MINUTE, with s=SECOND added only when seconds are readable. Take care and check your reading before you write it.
h=10 m=31
